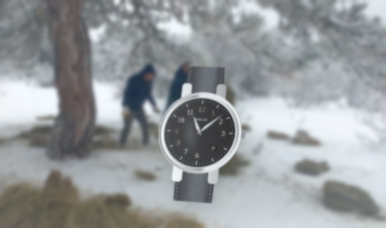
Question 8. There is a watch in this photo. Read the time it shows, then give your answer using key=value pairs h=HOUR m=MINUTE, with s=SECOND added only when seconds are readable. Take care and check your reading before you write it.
h=11 m=8
